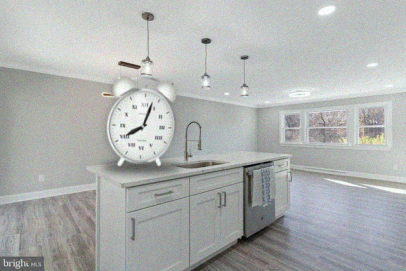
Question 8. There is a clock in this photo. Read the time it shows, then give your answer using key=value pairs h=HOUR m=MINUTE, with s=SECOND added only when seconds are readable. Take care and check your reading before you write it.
h=8 m=3
